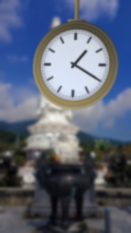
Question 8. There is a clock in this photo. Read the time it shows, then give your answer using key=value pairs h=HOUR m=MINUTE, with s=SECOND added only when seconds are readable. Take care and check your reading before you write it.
h=1 m=20
